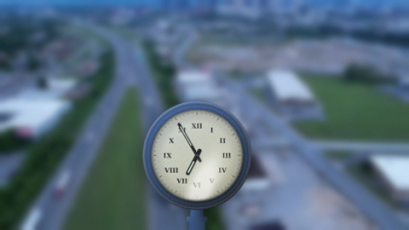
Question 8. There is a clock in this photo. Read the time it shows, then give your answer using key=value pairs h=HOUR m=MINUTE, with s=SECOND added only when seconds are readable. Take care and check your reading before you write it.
h=6 m=55
